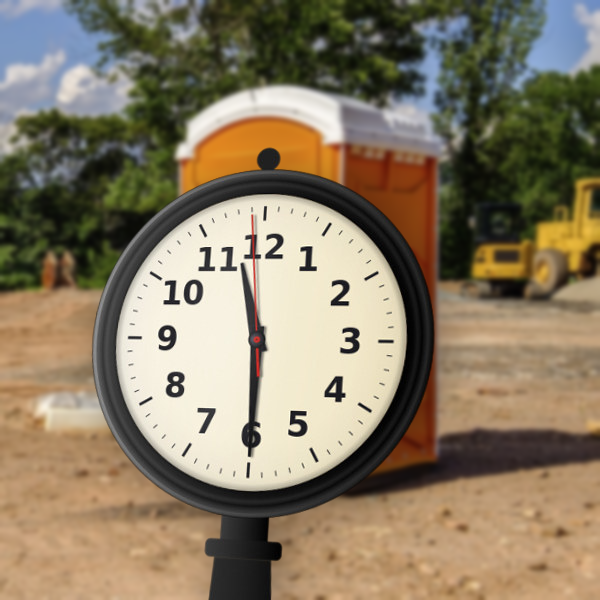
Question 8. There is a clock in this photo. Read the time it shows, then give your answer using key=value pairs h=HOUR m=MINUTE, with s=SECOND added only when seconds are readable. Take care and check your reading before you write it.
h=11 m=29 s=59
